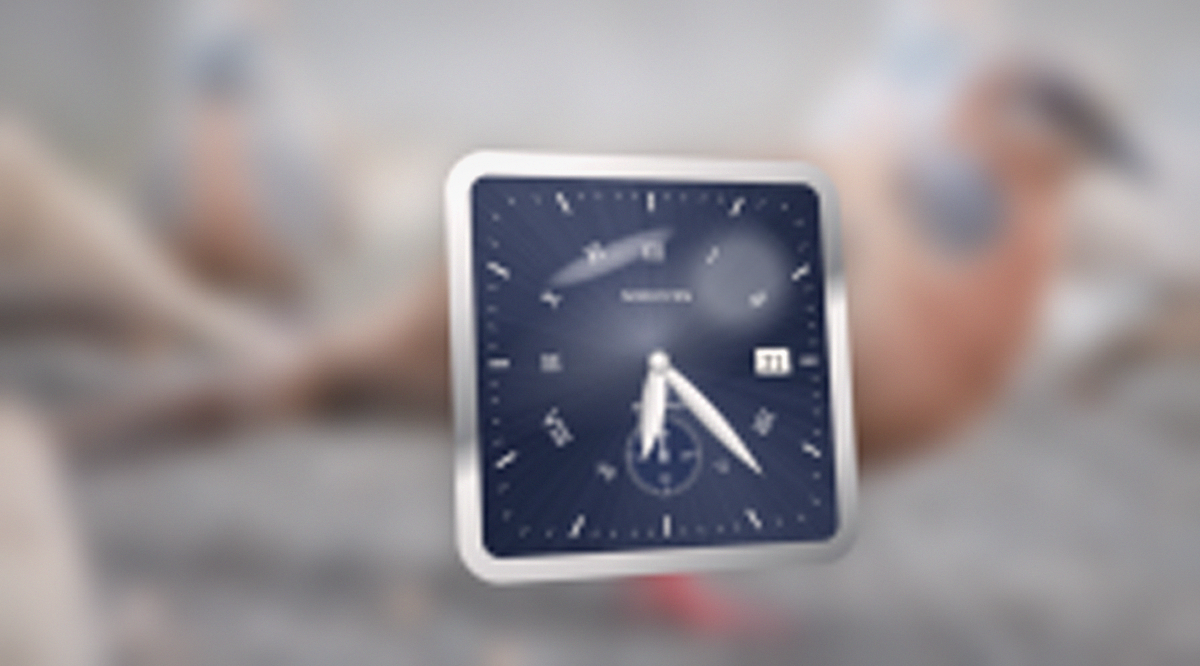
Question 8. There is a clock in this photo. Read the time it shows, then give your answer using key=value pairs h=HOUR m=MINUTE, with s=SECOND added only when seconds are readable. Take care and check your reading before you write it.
h=6 m=23
